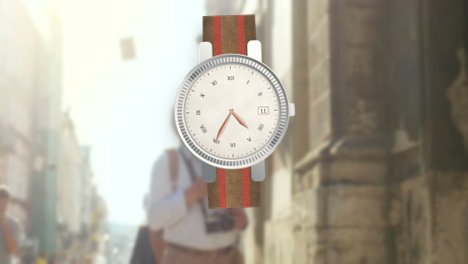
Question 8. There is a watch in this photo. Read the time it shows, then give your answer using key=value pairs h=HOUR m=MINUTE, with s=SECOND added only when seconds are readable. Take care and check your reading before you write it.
h=4 m=35
